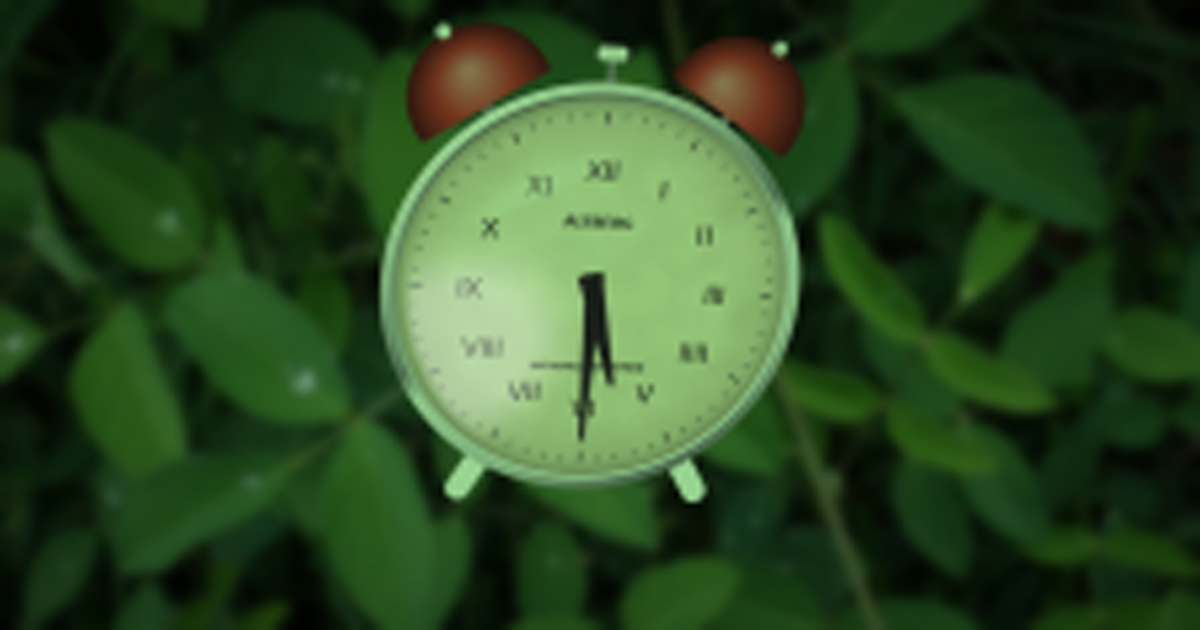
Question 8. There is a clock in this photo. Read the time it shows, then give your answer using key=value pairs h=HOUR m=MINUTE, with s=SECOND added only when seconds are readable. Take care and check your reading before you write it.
h=5 m=30
